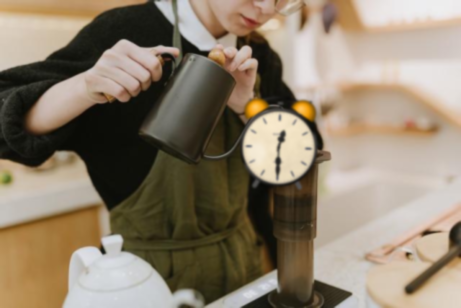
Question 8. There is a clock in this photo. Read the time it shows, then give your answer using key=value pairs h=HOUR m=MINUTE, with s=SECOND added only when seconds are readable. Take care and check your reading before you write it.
h=12 m=30
